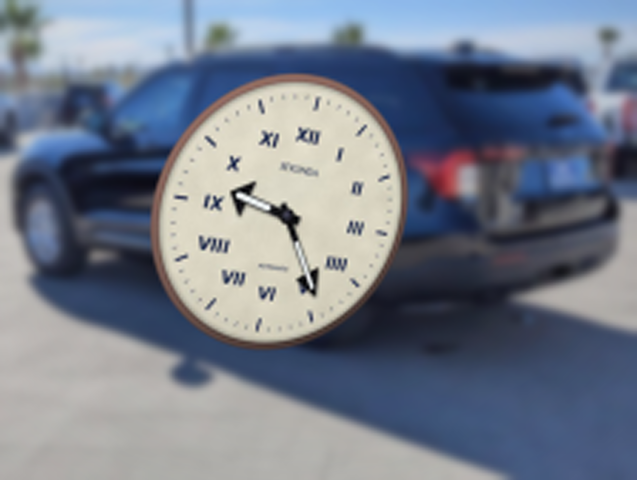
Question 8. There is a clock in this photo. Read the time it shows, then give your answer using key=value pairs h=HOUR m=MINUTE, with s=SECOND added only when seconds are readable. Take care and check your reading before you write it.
h=9 m=24
